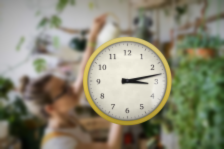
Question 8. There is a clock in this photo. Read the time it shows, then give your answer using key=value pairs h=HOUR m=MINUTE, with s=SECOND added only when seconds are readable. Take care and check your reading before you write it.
h=3 m=13
